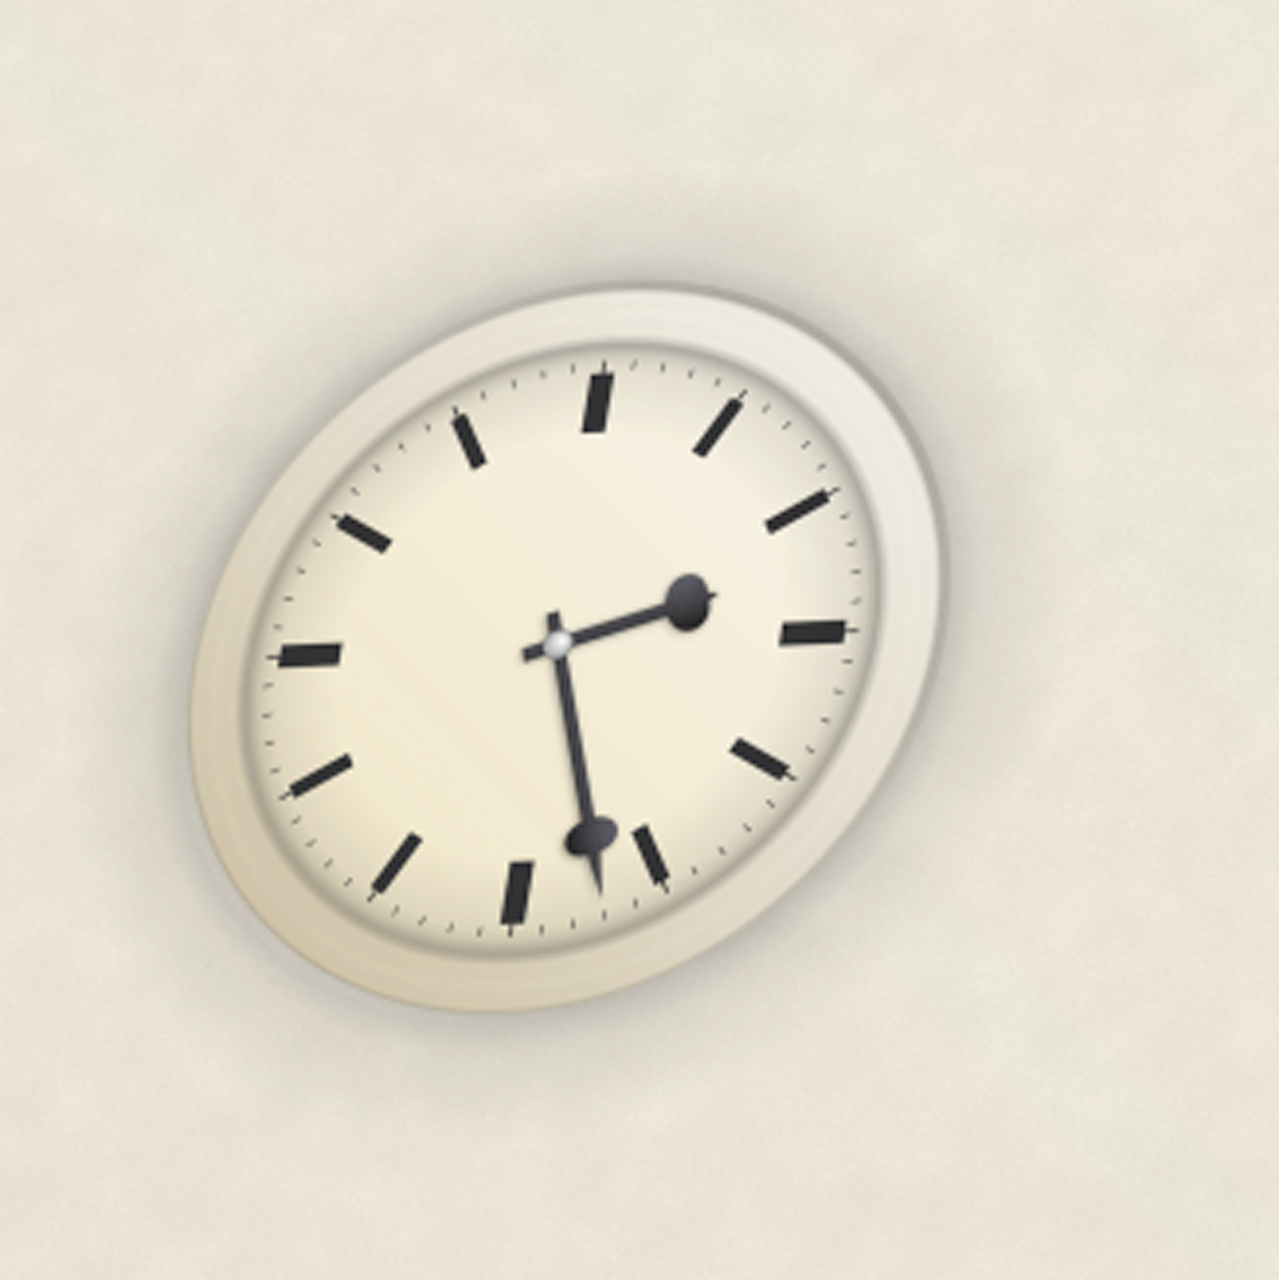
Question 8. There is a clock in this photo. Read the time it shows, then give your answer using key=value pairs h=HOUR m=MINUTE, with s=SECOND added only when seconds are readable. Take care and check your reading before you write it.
h=2 m=27
